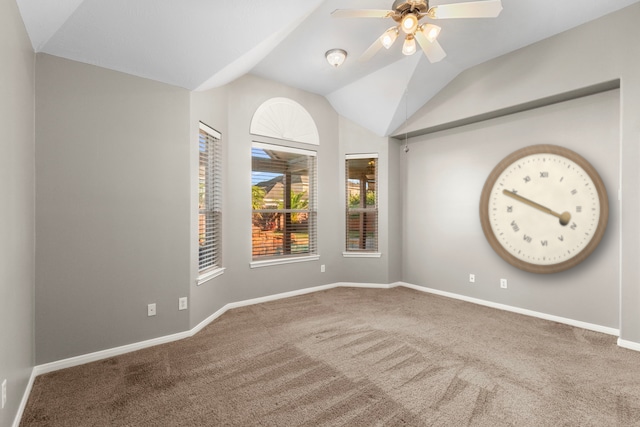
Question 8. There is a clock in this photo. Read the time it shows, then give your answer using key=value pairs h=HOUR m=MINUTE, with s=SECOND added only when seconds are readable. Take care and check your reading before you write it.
h=3 m=49
